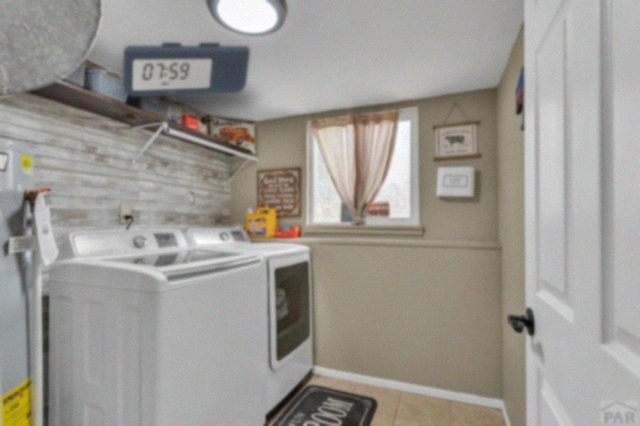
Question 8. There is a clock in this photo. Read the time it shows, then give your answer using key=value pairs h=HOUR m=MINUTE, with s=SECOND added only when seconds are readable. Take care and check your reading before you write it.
h=7 m=59
